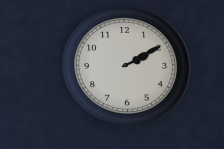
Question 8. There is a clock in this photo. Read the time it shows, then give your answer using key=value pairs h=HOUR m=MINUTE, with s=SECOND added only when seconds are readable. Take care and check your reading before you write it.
h=2 m=10
